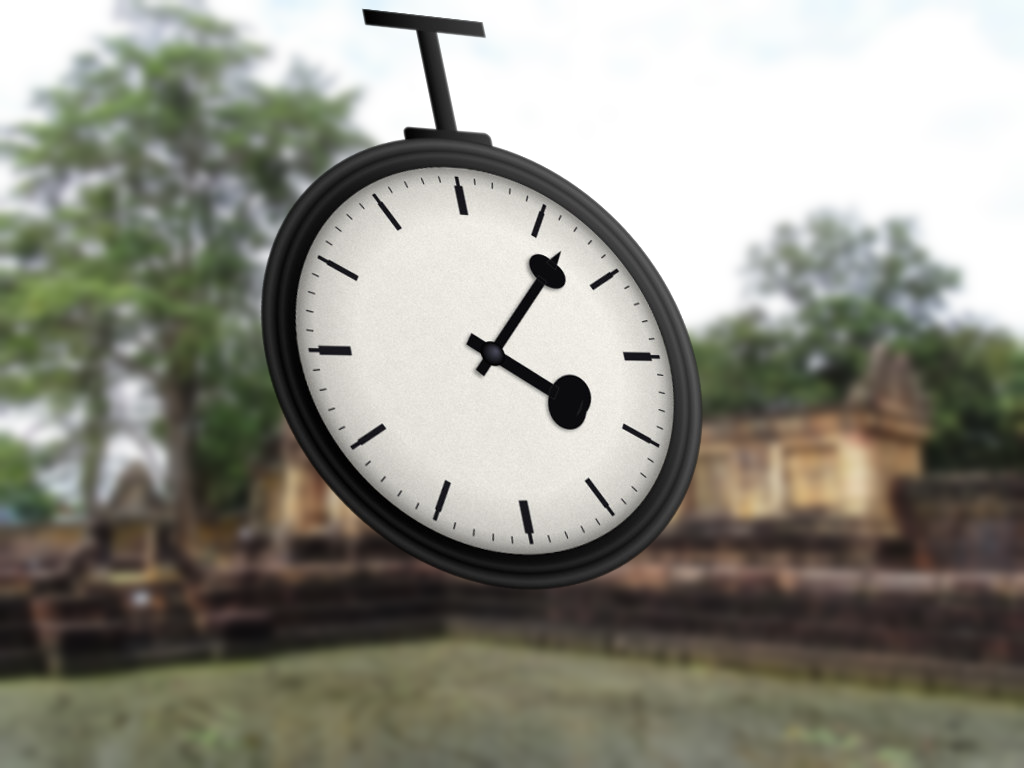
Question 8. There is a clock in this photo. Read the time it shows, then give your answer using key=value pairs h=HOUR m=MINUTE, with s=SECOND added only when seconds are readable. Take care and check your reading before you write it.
h=4 m=7
